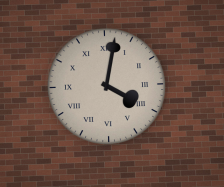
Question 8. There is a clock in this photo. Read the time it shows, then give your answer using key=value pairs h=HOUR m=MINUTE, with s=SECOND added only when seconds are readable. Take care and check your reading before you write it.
h=4 m=2
